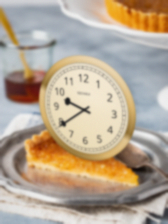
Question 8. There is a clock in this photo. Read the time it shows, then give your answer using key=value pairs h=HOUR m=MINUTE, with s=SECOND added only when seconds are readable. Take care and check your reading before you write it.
h=9 m=39
